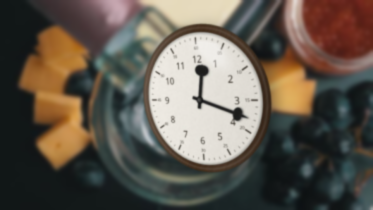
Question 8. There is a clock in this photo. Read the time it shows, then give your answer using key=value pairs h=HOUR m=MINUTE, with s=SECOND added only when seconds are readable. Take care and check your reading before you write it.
h=12 m=18
